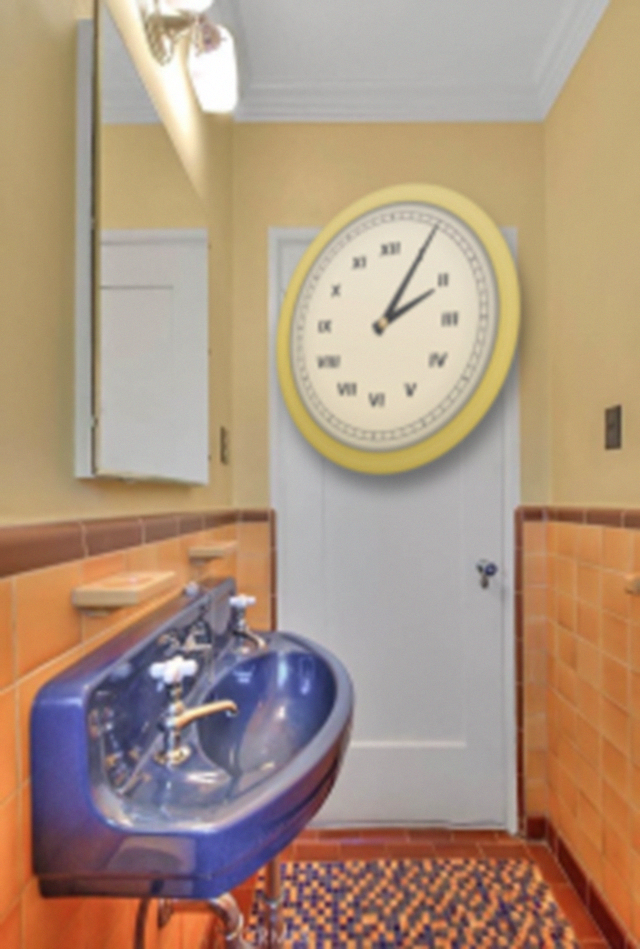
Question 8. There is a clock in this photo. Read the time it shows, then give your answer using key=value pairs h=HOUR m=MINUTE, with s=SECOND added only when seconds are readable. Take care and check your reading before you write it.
h=2 m=5
